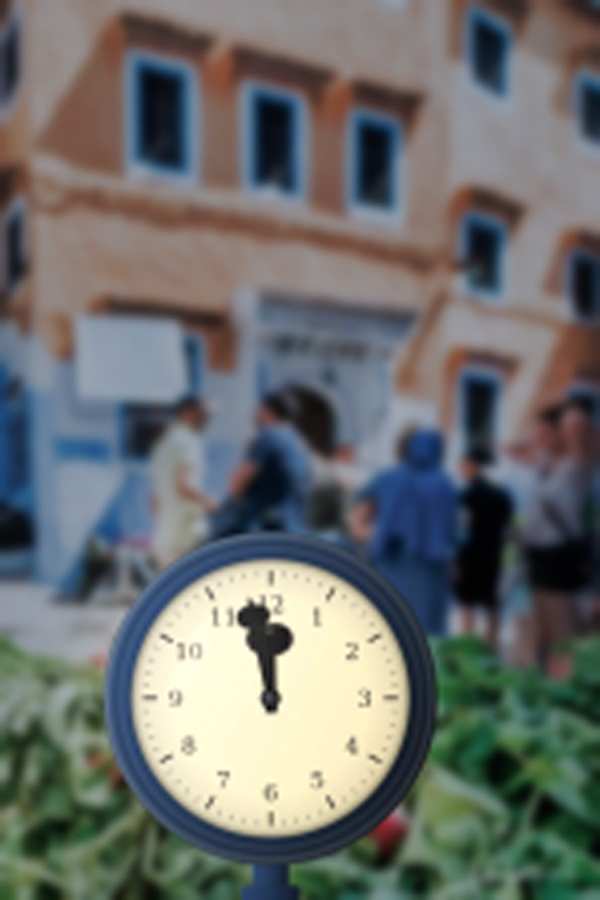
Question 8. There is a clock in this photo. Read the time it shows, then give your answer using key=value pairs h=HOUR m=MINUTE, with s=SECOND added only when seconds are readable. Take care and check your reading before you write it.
h=11 m=58
